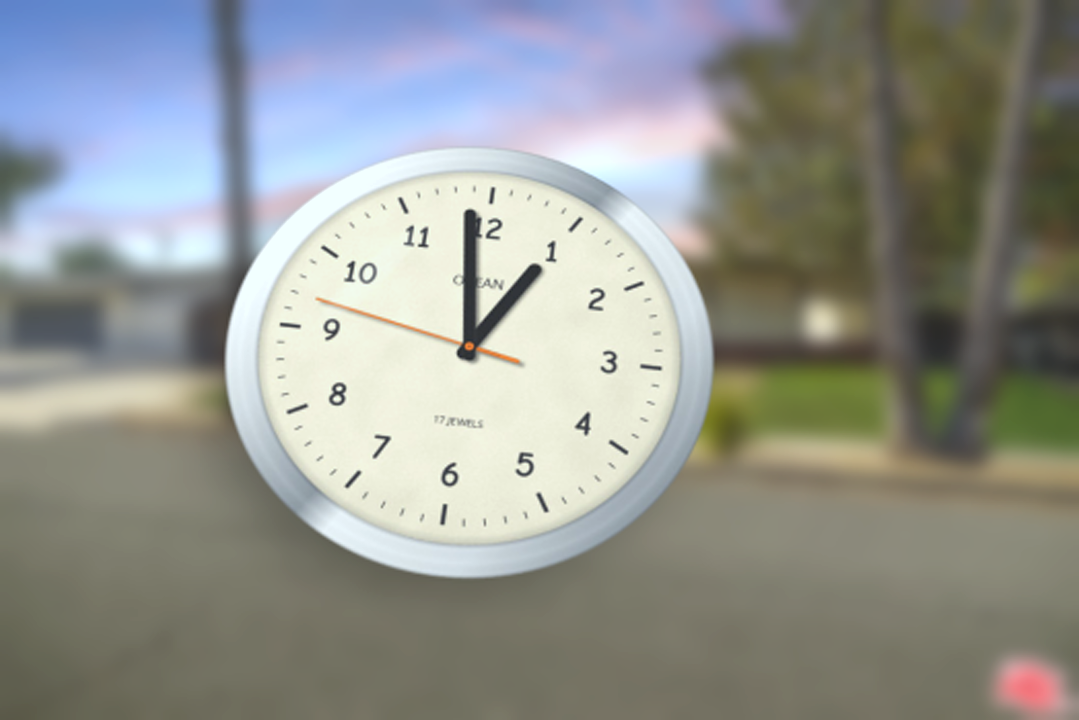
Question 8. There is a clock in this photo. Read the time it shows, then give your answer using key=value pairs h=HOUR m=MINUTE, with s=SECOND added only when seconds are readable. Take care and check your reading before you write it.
h=12 m=58 s=47
